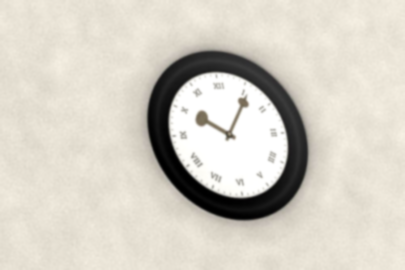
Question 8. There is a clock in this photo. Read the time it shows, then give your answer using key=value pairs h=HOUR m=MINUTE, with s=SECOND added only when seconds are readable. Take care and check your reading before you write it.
h=10 m=6
